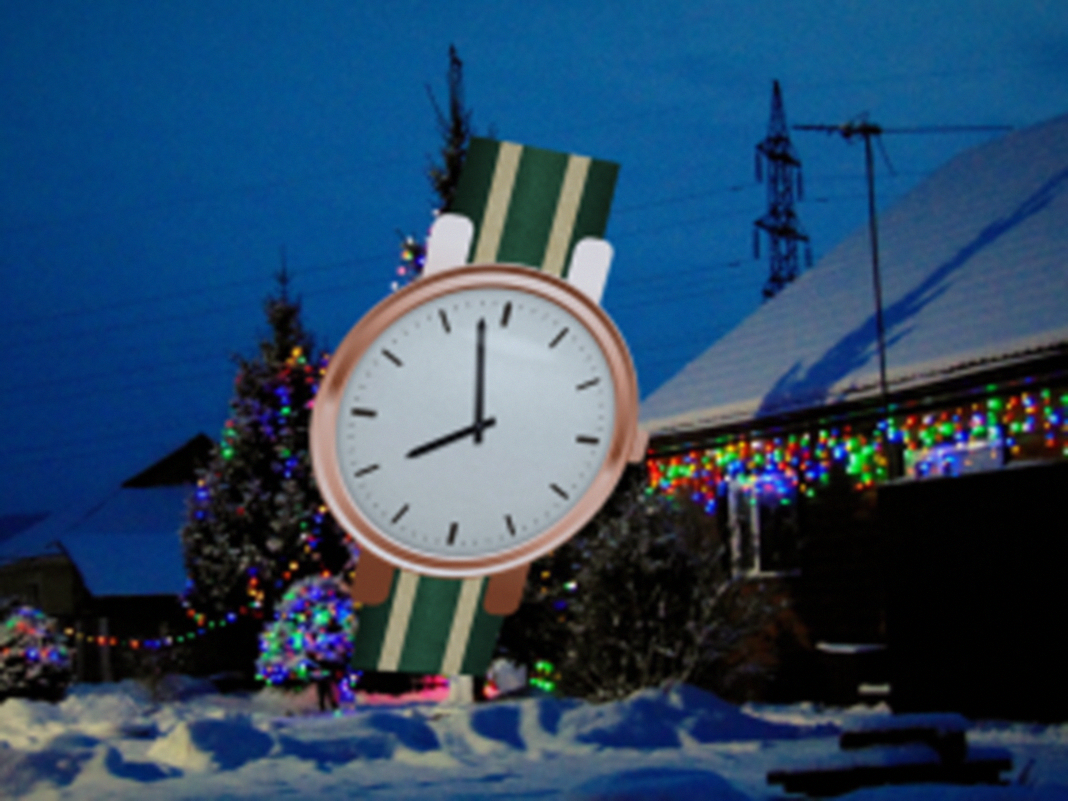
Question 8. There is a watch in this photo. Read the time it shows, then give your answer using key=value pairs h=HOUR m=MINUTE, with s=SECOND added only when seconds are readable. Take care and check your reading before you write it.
h=7 m=58
